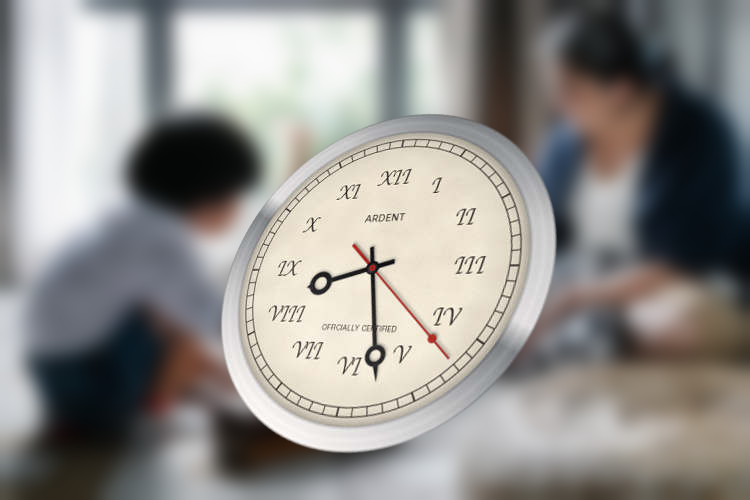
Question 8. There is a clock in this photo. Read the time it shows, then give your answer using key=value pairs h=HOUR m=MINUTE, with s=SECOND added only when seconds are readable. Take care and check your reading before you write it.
h=8 m=27 s=22
